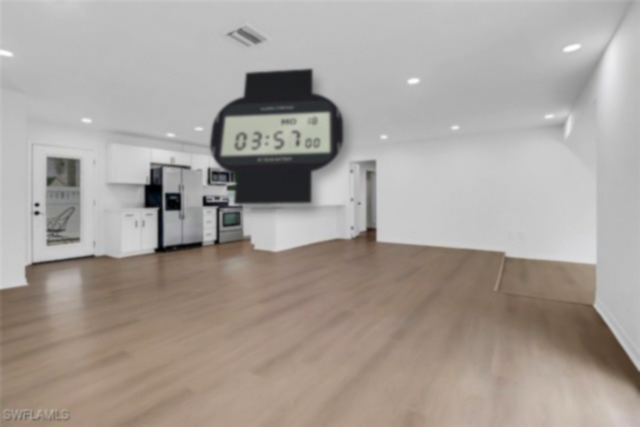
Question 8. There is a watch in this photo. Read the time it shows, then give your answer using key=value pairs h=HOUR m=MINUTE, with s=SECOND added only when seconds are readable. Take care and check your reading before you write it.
h=3 m=57
